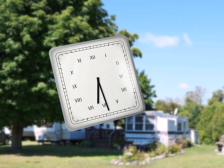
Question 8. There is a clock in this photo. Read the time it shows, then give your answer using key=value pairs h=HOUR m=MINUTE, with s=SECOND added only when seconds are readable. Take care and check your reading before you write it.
h=6 m=29
